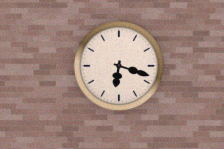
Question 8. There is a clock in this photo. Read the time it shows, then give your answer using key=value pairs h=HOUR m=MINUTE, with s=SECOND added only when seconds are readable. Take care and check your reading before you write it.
h=6 m=18
